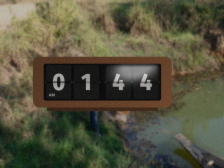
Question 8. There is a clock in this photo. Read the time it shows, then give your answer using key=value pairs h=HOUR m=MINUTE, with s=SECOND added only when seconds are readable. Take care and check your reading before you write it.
h=1 m=44
